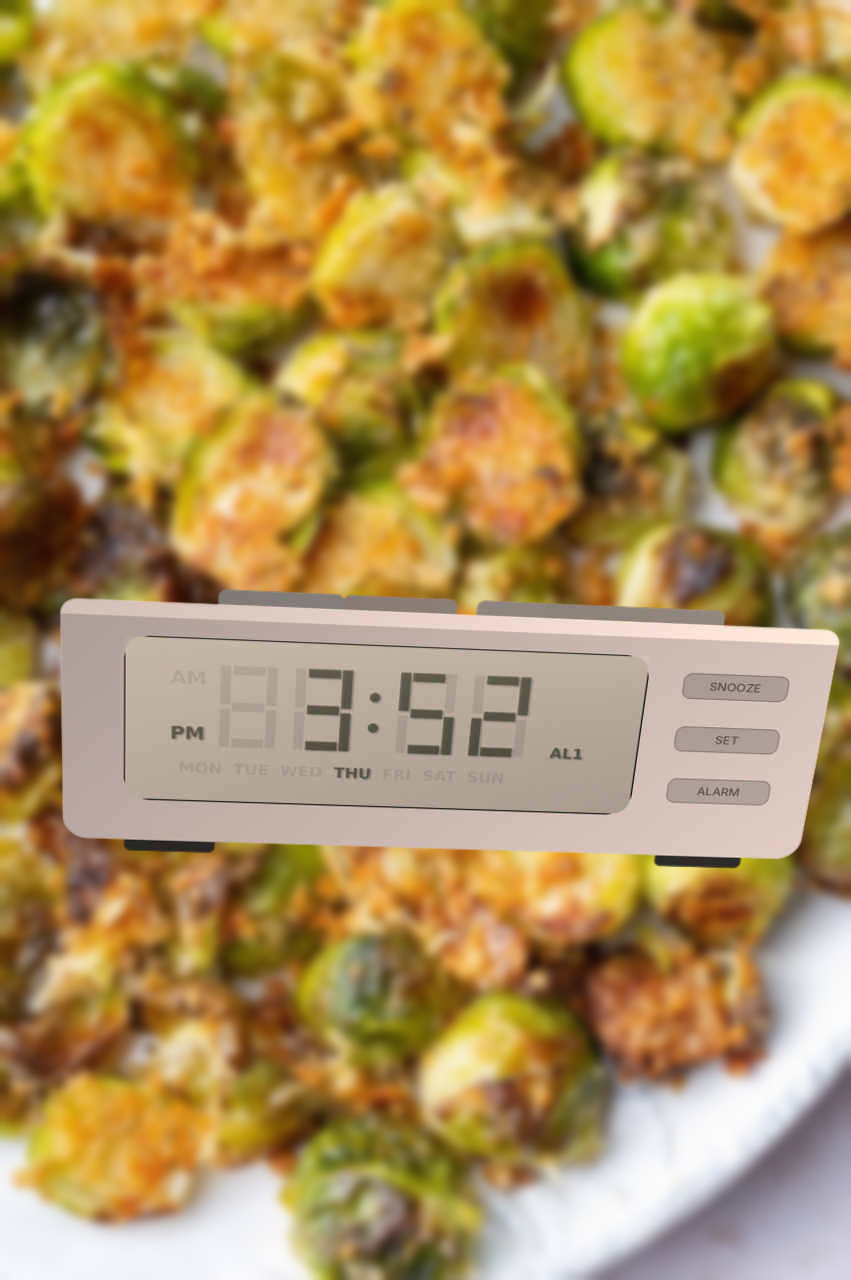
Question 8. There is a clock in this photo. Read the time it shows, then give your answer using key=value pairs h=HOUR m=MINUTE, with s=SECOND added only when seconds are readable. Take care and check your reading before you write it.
h=3 m=52
